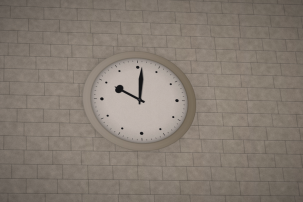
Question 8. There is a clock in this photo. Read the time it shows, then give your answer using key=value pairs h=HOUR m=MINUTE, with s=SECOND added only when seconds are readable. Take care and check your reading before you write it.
h=10 m=1
